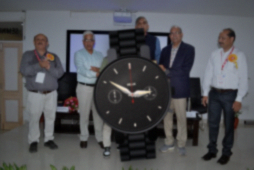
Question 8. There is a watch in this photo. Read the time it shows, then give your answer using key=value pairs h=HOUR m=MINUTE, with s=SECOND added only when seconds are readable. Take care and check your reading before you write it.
h=2 m=51
